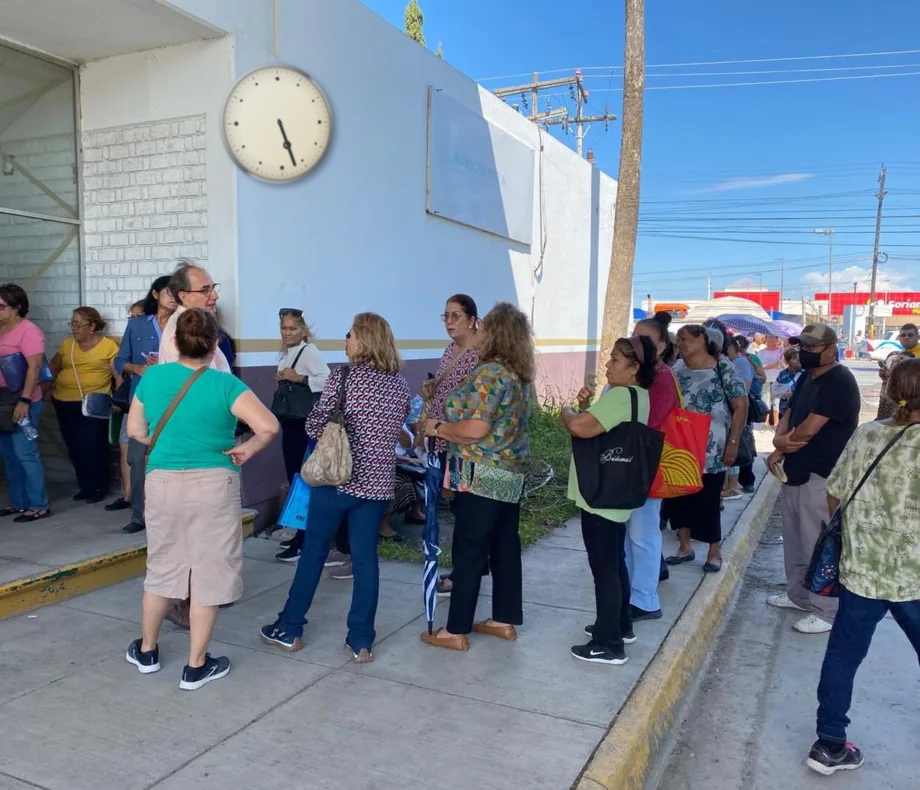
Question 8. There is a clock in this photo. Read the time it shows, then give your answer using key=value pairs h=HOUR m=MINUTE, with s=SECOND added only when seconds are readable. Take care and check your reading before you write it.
h=5 m=27
